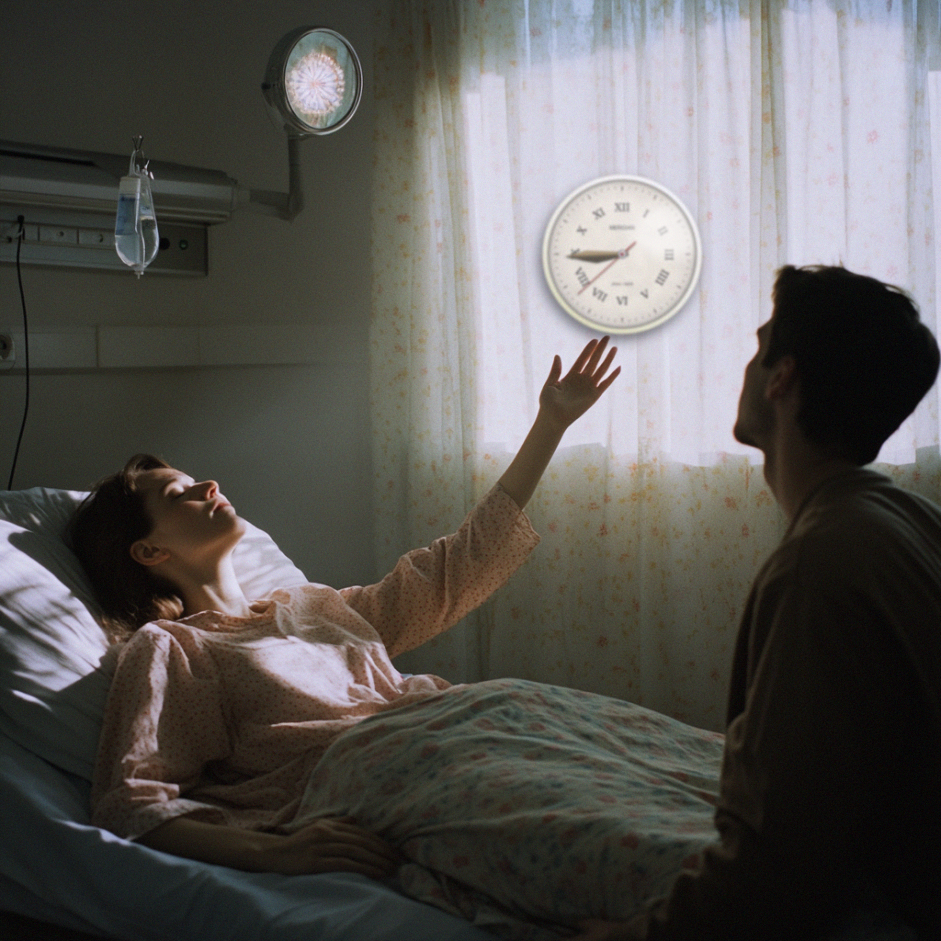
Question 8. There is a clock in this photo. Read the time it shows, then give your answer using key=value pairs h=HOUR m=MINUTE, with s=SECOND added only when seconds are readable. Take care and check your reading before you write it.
h=8 m=44 s=38
